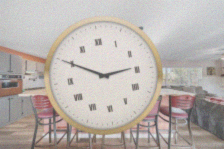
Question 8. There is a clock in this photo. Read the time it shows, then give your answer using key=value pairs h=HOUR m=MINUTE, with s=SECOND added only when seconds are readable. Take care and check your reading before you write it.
h=2 m=50
